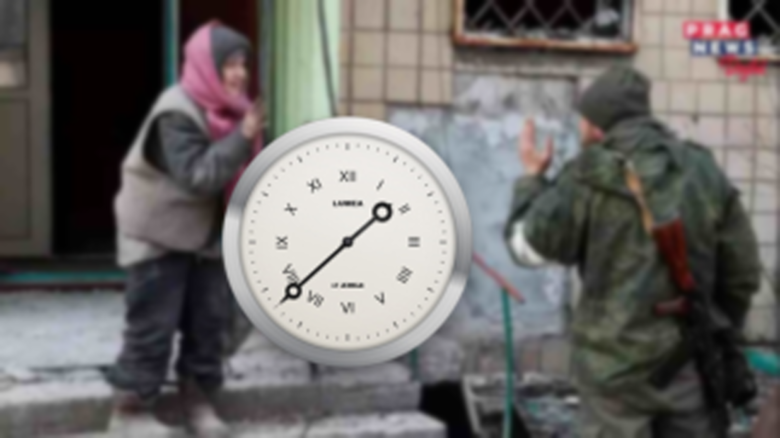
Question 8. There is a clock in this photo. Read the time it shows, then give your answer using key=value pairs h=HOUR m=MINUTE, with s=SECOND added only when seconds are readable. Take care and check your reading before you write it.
h=1 m=38
